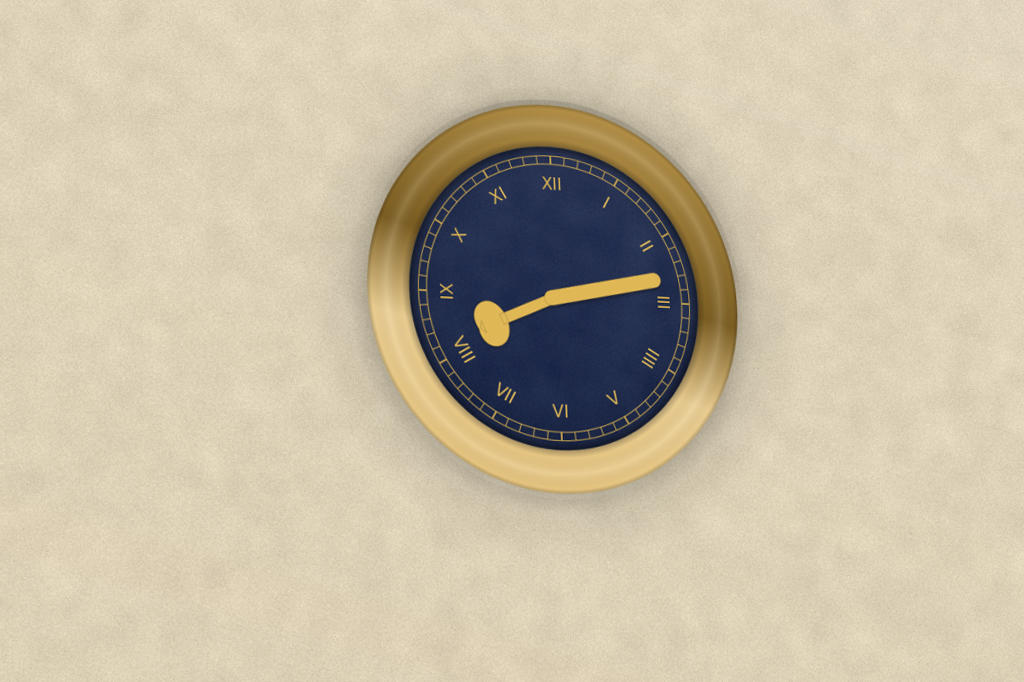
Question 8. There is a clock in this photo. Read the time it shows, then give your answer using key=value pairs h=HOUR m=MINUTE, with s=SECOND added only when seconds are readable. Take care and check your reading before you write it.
h=8 m=13
